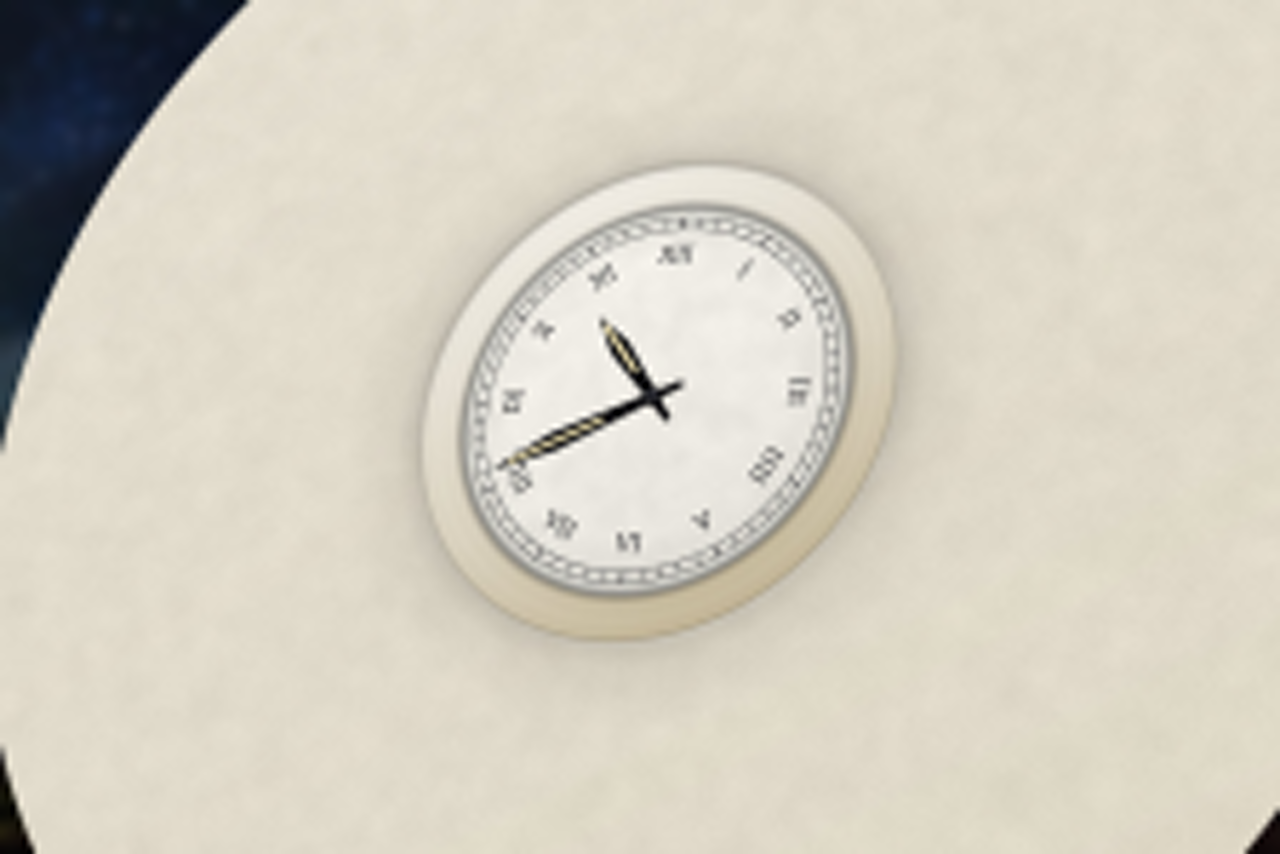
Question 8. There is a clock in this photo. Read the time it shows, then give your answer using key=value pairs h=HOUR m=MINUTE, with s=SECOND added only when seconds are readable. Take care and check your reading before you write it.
h=10 m=41
